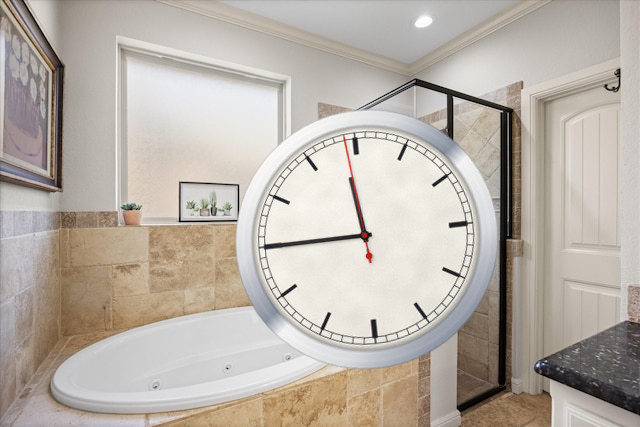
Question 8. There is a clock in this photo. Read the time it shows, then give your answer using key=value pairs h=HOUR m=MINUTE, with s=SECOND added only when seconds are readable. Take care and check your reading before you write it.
h=11 m=44 s=59
